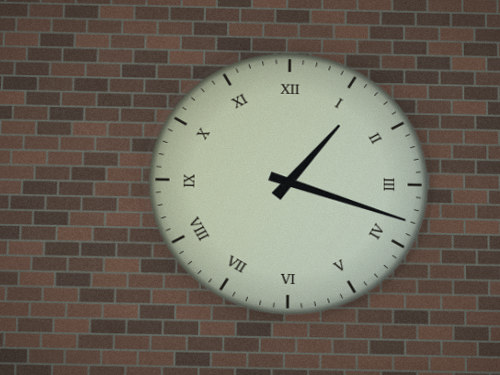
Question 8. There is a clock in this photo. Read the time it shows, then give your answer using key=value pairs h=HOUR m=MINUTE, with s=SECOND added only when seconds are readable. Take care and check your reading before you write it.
h=1 m=18
